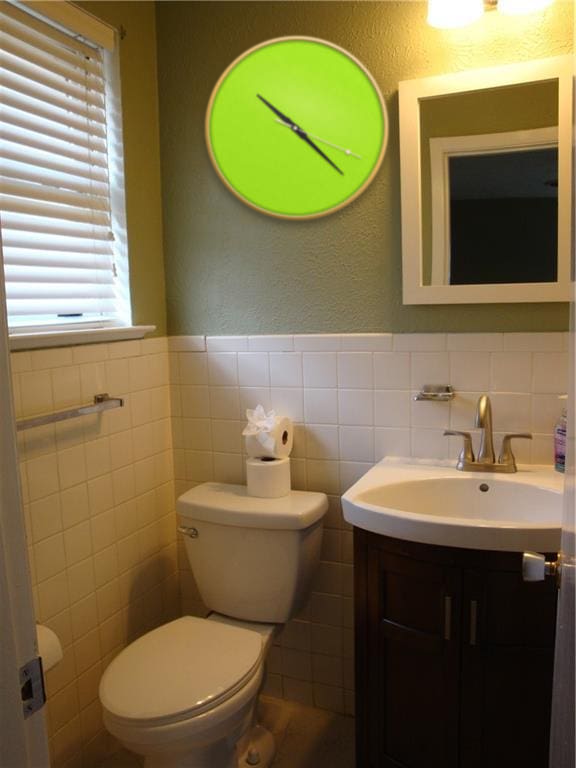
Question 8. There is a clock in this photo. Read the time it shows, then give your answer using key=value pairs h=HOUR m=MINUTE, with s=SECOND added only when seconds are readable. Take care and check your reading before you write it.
h=10 m=22 s=19
